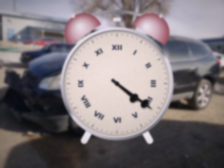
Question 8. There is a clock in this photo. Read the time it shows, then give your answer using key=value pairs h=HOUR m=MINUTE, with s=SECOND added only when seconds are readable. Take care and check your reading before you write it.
h=4 m=21
